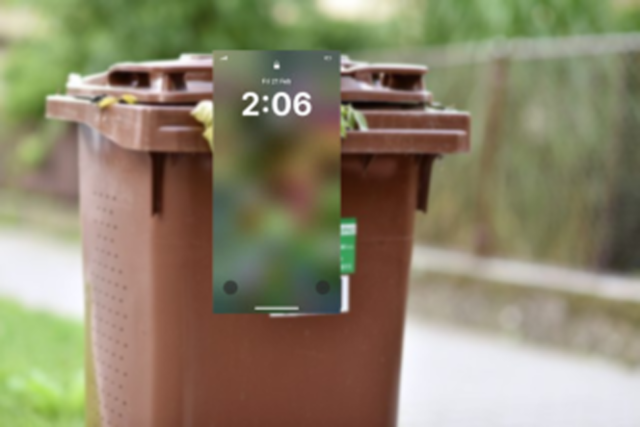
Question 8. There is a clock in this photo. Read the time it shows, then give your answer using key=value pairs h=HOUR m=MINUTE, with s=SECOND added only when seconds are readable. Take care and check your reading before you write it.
h=2 m=6
